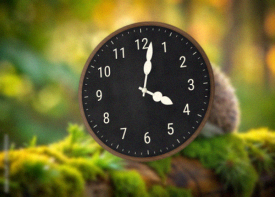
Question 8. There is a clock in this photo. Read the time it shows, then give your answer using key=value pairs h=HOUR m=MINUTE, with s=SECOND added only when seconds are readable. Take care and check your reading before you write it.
h=4 m=2
